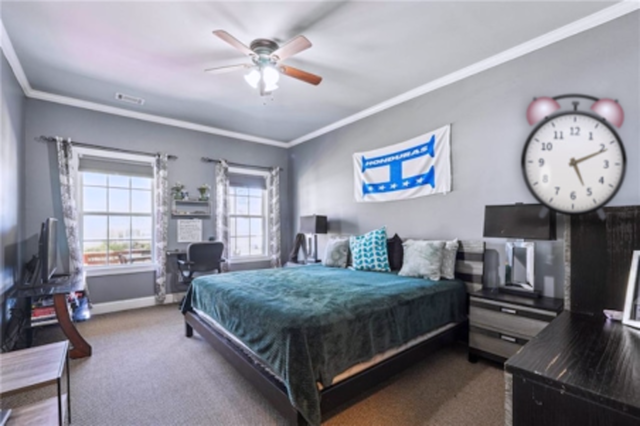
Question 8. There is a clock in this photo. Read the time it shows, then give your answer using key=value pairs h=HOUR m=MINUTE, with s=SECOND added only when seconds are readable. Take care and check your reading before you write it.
h=5 m=11
